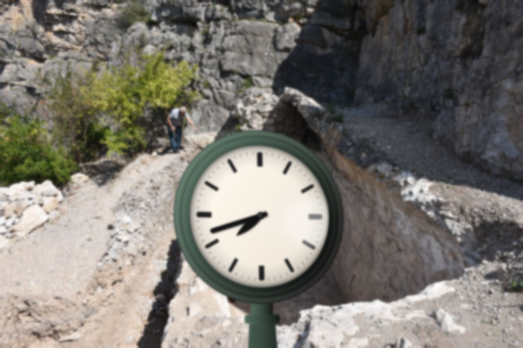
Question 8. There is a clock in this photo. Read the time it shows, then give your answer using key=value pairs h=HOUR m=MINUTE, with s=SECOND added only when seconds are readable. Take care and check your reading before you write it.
h=7 m=42
